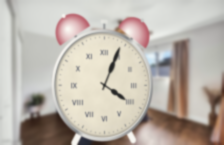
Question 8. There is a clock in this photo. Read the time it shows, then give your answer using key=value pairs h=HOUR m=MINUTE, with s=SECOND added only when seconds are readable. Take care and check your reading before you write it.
h=4 m=4
